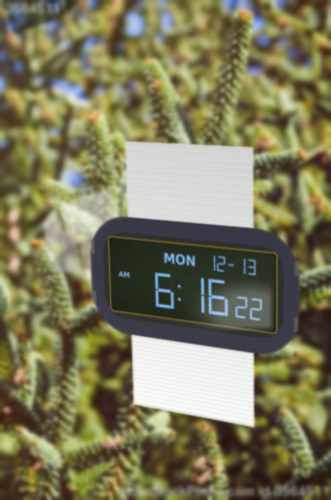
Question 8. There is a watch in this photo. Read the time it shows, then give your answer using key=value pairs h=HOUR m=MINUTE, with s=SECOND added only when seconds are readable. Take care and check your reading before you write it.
h=6 m=16 s=22
